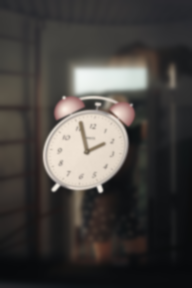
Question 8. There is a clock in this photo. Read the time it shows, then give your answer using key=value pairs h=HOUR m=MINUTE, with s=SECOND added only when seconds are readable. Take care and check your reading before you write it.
h=1 m=56
